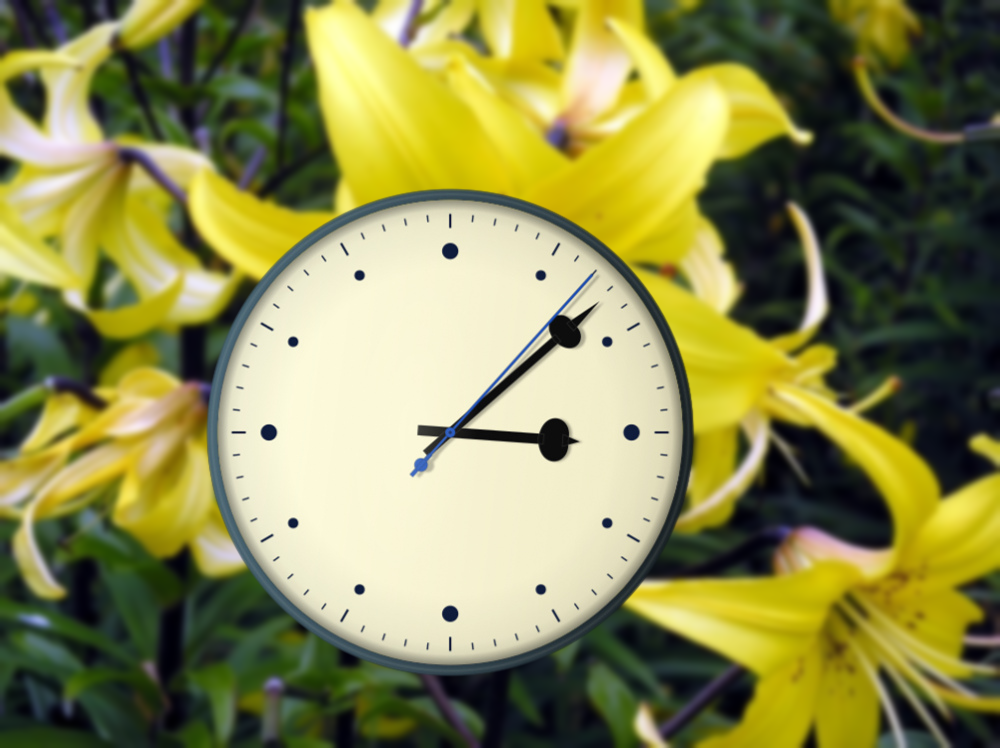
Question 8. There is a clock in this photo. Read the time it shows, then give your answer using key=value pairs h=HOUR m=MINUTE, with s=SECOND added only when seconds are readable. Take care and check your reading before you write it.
h=3 m=8 s=7
